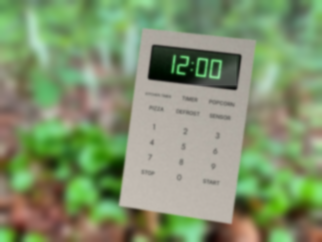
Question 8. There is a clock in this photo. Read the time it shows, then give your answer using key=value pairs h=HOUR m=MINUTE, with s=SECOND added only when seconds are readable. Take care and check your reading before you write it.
h=12 m=0
